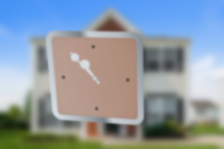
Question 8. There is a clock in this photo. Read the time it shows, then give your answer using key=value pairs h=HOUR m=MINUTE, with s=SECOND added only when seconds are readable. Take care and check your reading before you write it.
h=10 m=53
